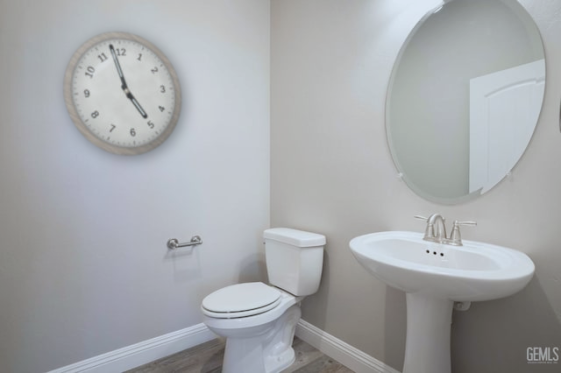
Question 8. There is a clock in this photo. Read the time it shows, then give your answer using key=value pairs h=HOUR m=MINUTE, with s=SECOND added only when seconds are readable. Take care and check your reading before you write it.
h=4 m=58
